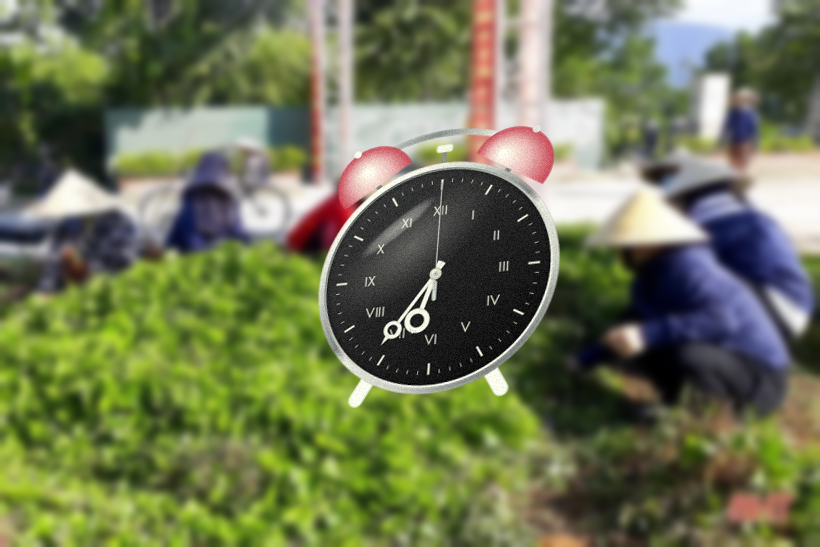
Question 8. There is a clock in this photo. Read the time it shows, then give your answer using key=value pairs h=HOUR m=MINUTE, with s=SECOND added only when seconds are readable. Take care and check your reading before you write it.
h=6 m=36 s=0
